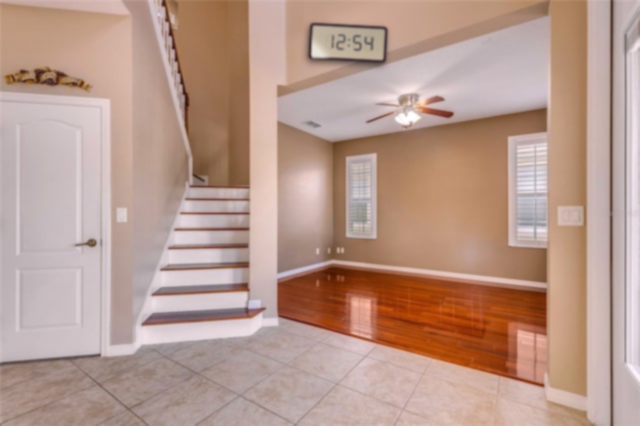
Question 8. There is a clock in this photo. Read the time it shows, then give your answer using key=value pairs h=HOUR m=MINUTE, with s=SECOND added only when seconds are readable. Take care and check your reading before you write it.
h=12 m=54
